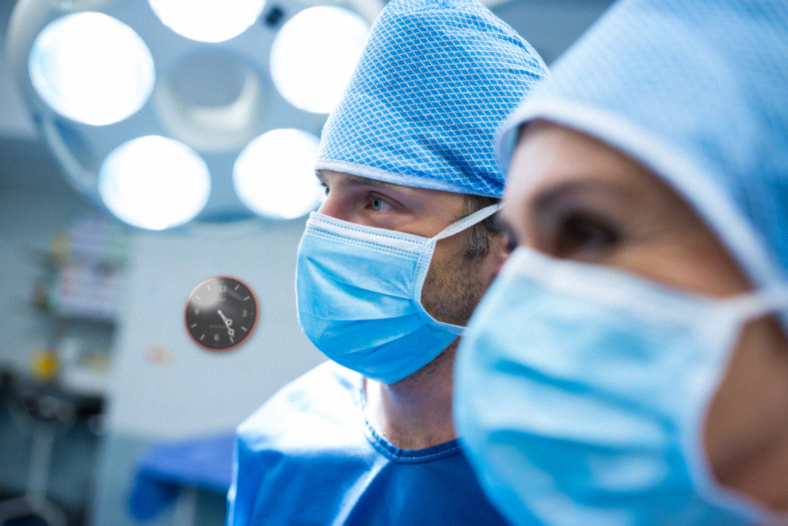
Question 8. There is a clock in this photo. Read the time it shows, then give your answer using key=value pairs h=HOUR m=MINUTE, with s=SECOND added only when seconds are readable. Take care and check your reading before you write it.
h=4 m=24
